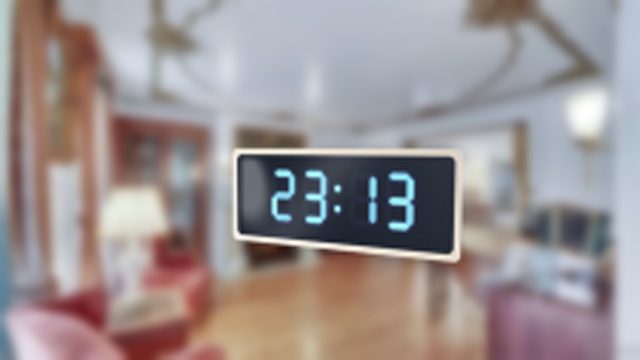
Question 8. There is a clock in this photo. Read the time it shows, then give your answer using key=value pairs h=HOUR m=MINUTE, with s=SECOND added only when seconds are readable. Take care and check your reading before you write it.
h=23 m=13
